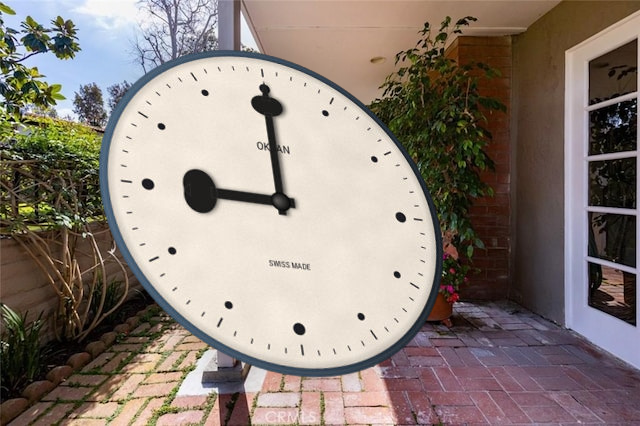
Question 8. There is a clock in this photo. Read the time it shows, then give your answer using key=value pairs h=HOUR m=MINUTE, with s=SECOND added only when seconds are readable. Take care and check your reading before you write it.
h=9 m=0
